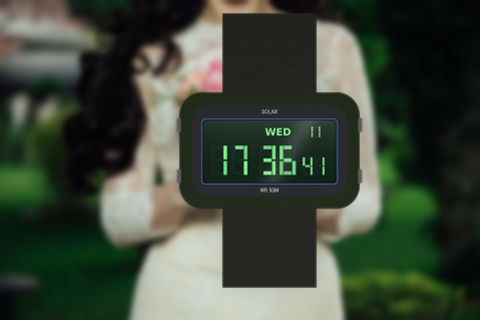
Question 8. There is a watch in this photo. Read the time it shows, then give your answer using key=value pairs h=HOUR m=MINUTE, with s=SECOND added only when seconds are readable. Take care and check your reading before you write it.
h=17 m=36 s=41
